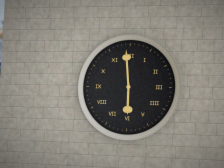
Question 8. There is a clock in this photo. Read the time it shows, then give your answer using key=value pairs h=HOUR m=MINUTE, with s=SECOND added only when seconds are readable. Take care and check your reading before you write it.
h=5 m=59
